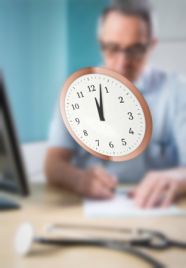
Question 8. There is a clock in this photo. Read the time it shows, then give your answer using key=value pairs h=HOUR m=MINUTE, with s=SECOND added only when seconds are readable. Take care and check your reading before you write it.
h=12 m=3
